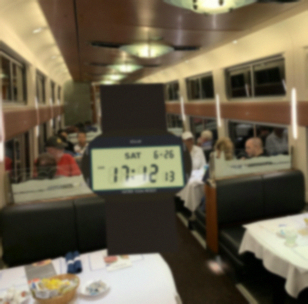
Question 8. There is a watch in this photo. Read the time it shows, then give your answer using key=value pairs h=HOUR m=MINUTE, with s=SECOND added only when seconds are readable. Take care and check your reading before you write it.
h=17 m=12
